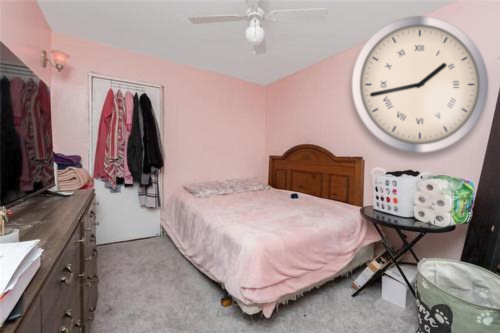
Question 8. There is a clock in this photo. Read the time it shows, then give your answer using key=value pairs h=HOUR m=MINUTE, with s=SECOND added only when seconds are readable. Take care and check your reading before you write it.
h=1 m=43
